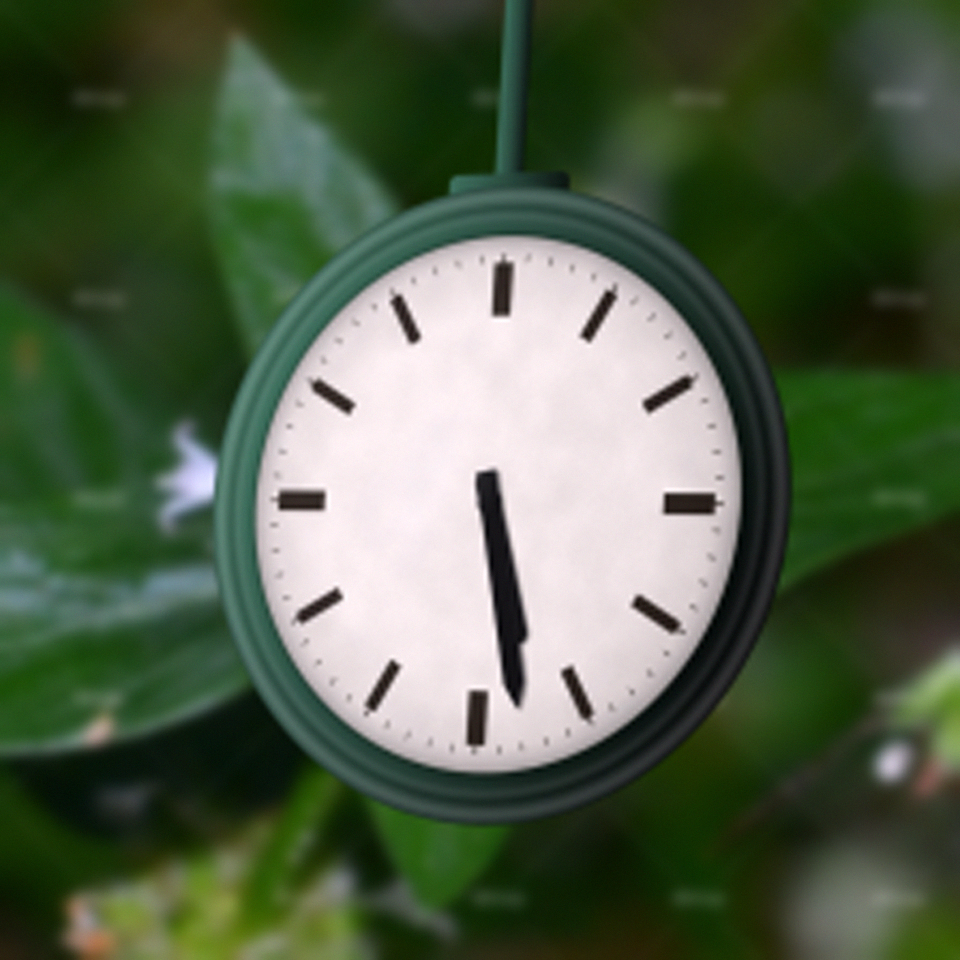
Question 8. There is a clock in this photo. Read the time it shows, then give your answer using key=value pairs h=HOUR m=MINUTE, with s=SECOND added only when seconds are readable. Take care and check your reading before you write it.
h=5 m=28
